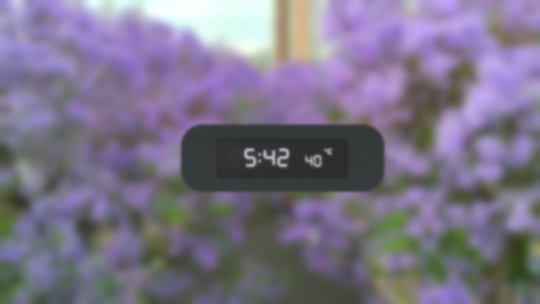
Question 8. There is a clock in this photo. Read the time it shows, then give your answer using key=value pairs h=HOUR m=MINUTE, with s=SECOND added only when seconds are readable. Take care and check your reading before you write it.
h=5 m=42
